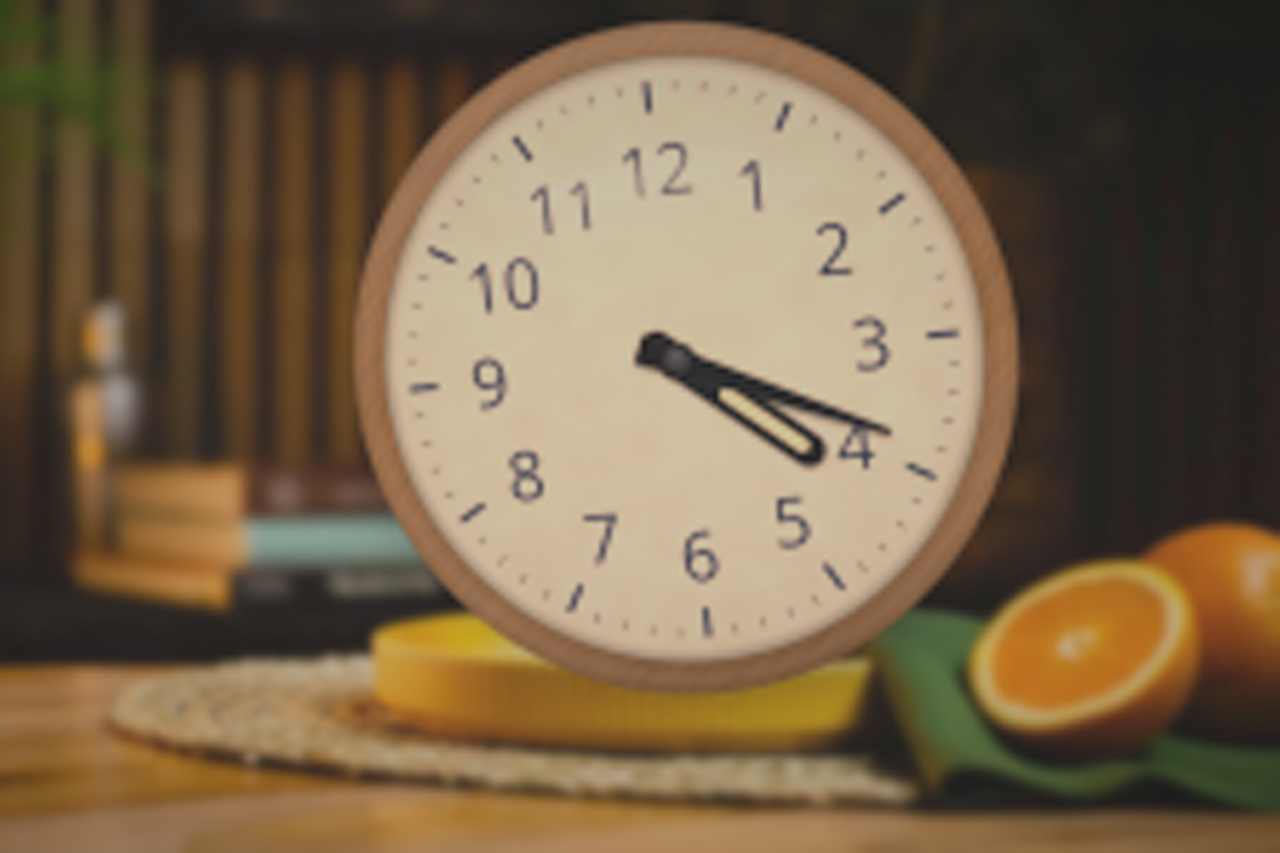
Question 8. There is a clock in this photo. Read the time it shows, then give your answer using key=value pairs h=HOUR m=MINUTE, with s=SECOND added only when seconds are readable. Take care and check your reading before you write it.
h=4 m=19
